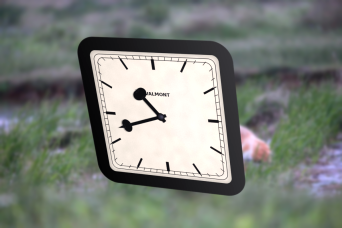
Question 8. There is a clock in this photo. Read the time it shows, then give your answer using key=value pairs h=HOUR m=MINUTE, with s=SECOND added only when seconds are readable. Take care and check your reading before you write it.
h=10 m=42
